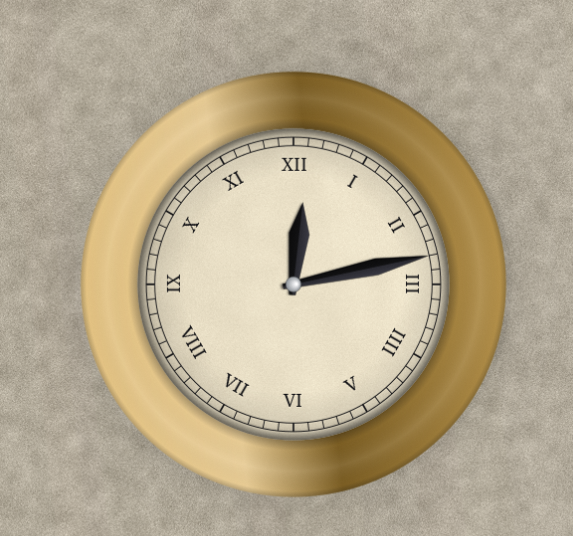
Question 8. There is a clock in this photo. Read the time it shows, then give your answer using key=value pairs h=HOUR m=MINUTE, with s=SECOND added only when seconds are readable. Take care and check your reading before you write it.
h=12 m=13
